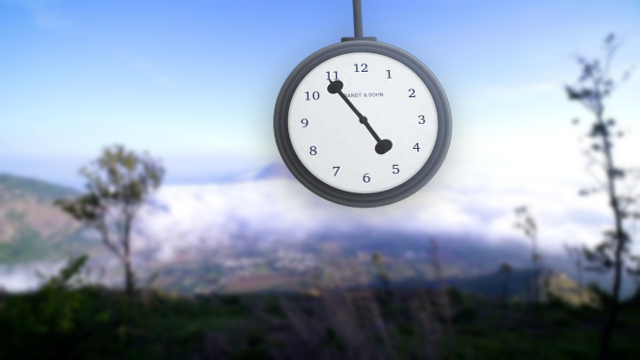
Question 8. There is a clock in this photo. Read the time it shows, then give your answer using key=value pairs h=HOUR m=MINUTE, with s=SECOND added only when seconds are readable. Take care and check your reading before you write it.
h=4 m=54
